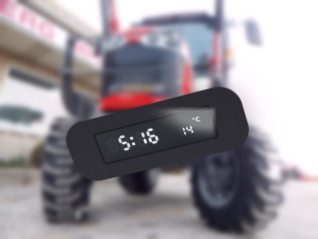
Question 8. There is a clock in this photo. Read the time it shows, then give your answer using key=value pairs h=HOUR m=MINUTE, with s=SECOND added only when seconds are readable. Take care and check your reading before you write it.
h=5 m=16
